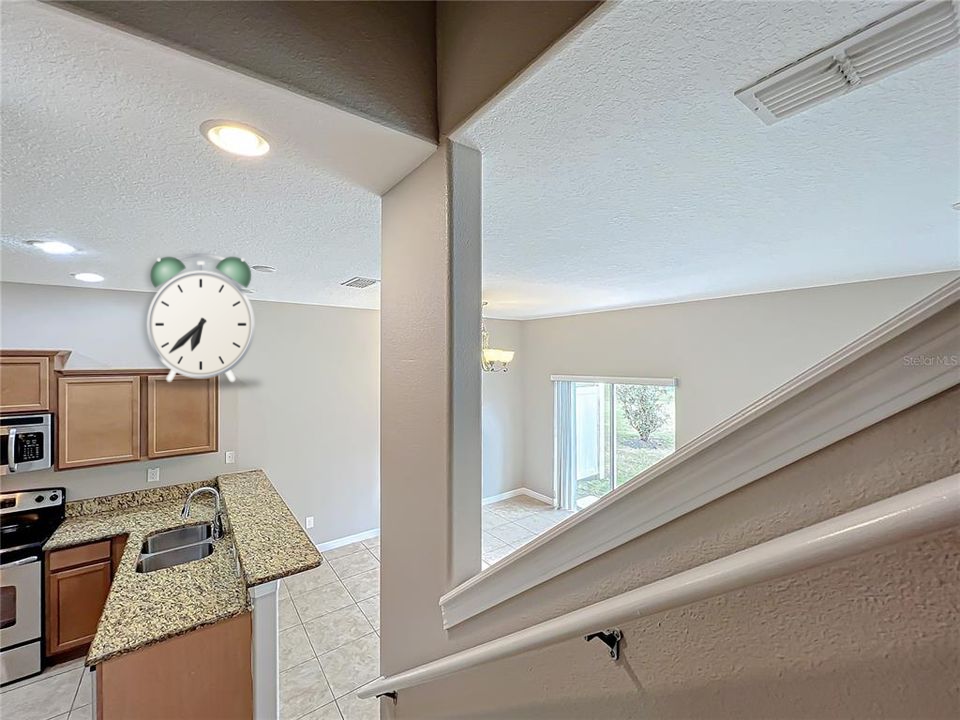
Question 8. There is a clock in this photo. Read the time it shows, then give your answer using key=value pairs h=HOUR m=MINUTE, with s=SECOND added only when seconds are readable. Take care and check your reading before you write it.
h=6 m=38
